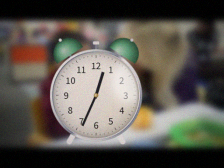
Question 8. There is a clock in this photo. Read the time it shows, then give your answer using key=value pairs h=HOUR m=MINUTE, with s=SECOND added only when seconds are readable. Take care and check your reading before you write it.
h=12 m=34
